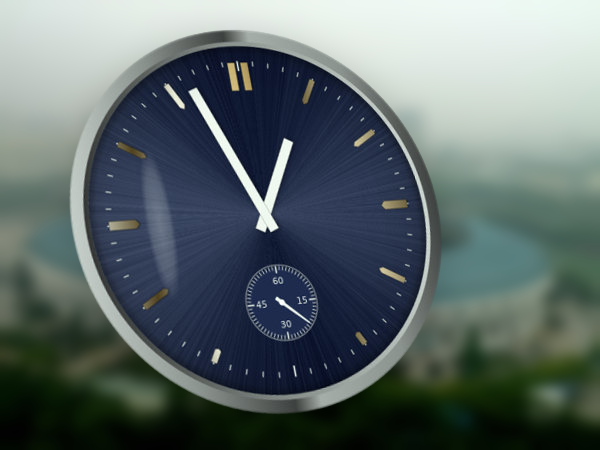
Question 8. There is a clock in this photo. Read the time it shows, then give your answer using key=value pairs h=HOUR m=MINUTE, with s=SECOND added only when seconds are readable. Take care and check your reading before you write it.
h=12 m=56 s=22
